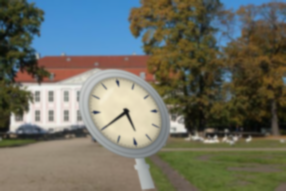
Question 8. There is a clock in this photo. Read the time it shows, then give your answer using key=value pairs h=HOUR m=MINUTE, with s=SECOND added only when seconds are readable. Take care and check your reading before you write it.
h=5 m=40
